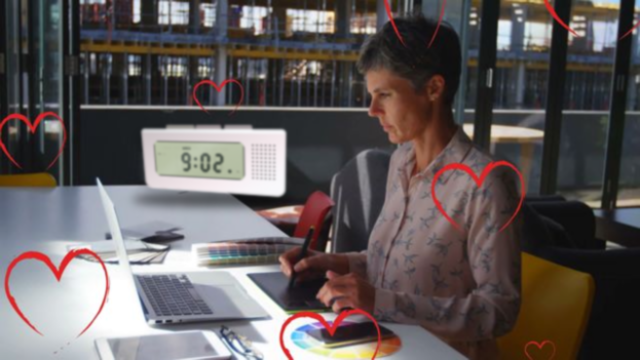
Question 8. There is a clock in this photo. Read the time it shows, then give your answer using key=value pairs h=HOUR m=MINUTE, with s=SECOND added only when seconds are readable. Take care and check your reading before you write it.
h=9 m=2
